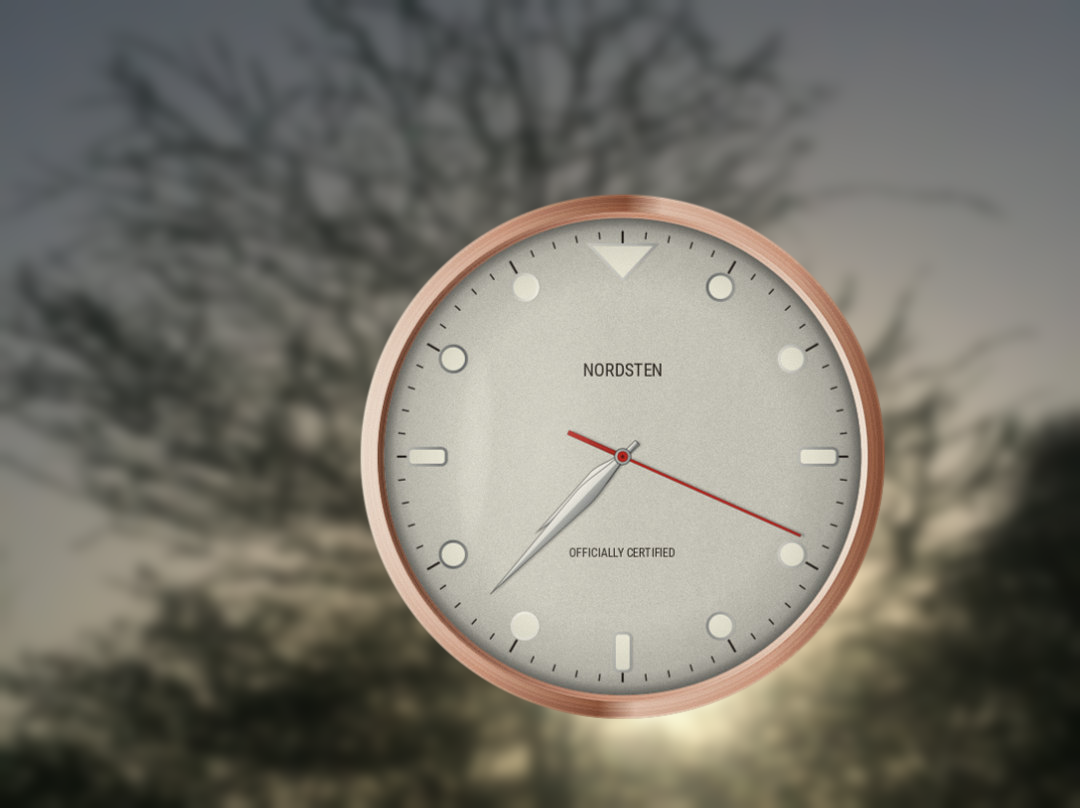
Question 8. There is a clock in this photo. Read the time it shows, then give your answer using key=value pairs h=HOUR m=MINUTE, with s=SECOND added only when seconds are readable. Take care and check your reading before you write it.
h=7 m=37 s=19
